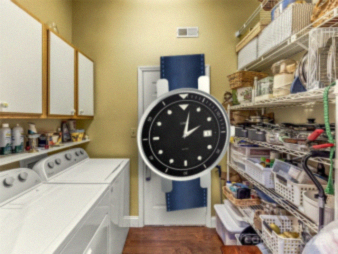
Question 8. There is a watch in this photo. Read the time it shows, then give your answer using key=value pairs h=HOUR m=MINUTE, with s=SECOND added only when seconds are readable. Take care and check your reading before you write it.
h=2 m=2
